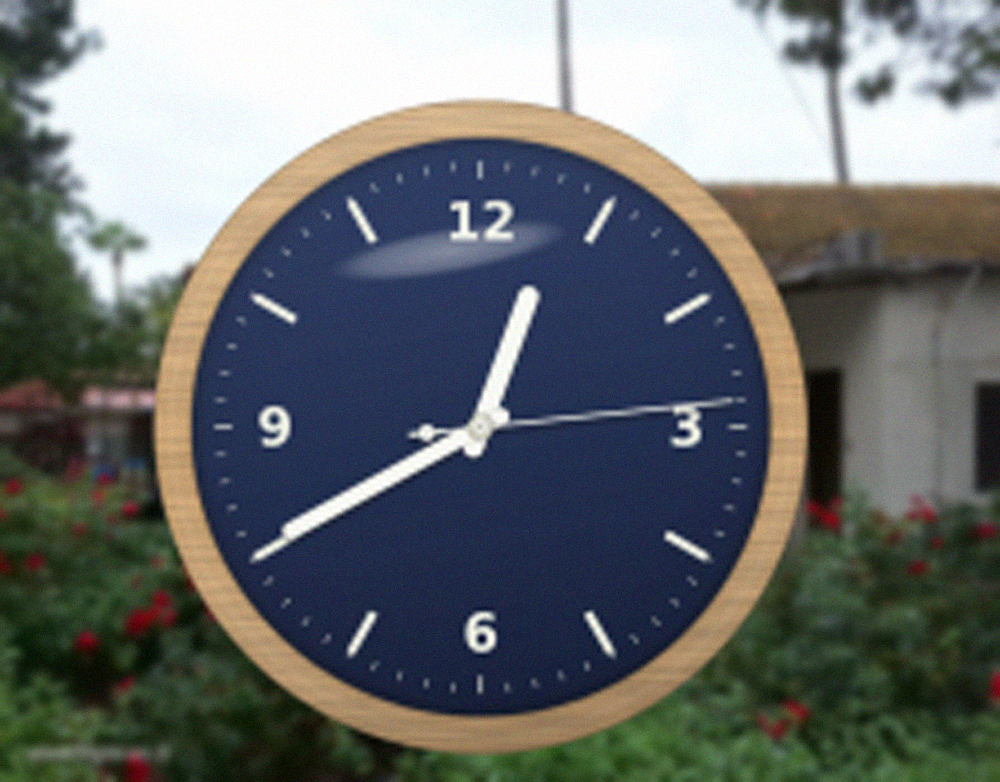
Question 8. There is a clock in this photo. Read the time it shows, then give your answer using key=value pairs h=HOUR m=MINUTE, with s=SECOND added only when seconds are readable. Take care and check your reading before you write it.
h=12 m=40 s=14
